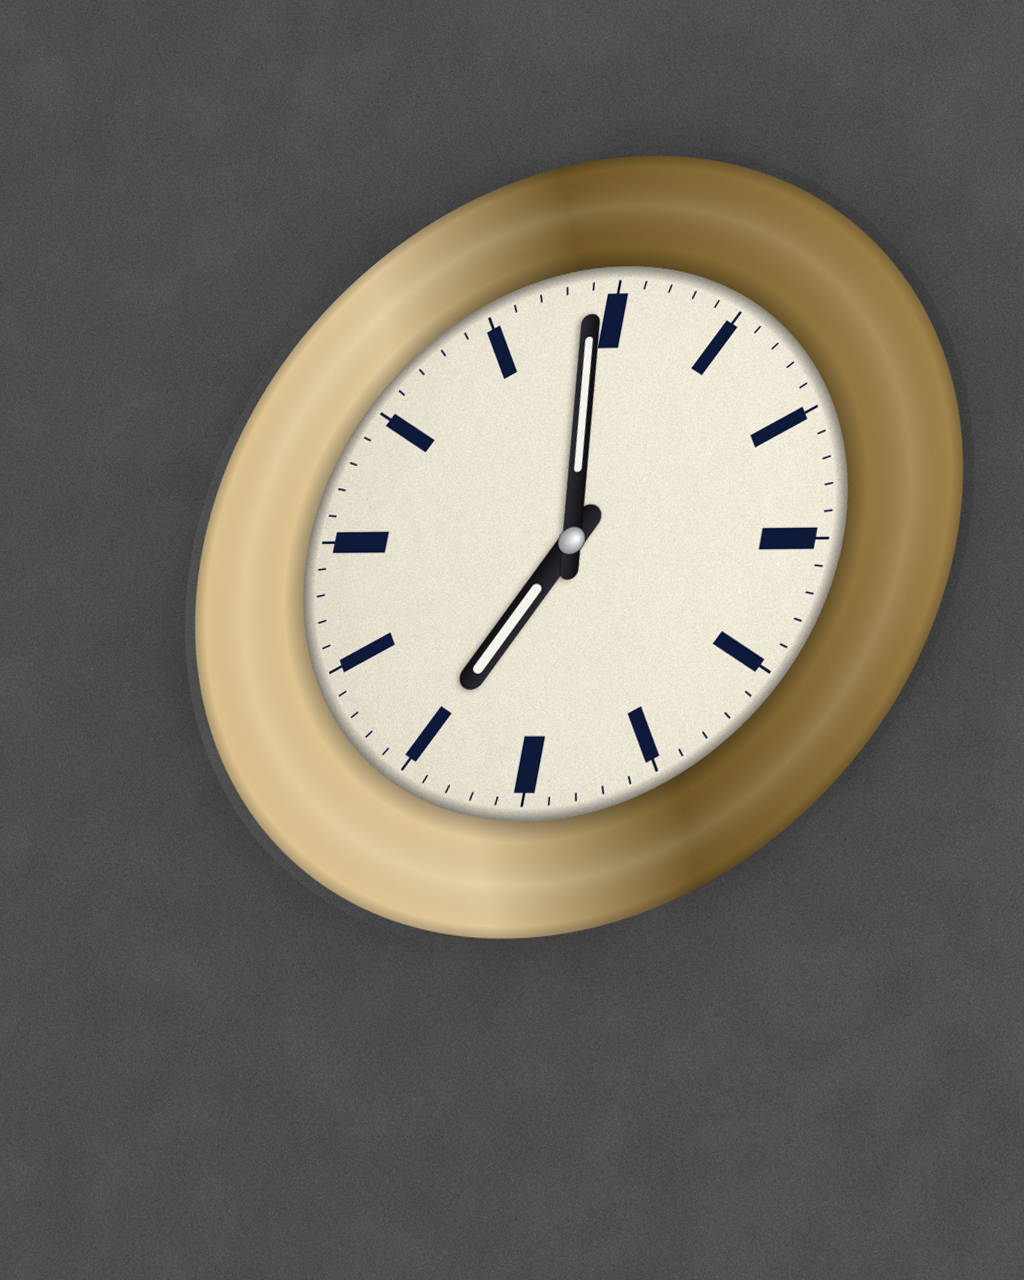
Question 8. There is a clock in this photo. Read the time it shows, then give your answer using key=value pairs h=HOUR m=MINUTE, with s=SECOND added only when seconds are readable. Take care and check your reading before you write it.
h=6 m=59
